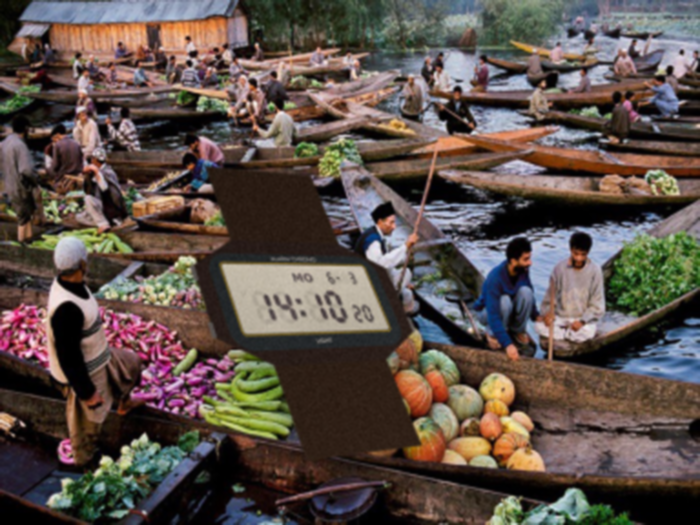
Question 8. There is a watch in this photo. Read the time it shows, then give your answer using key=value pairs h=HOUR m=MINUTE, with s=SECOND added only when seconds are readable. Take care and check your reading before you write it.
h=14 m=10 s=20
